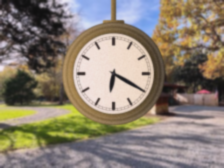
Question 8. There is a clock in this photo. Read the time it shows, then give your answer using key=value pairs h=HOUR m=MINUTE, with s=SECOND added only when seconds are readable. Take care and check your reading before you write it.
h=6 m=20
